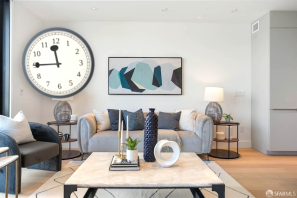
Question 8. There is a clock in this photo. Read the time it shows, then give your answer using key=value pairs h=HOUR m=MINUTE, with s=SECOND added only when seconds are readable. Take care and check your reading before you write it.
h=11 m=45
